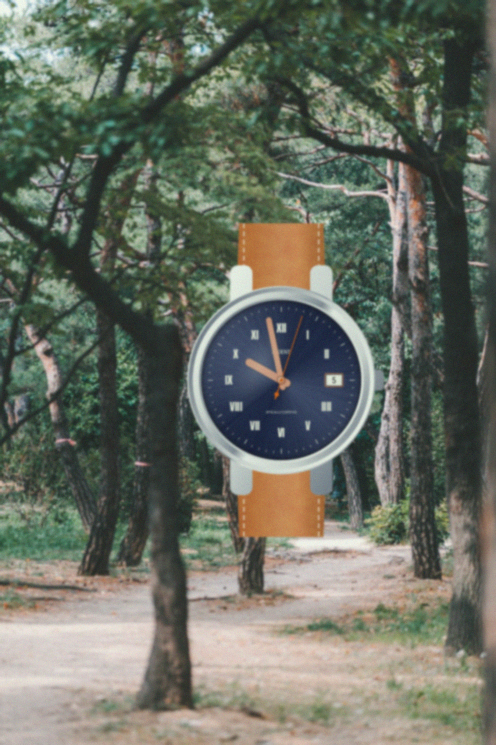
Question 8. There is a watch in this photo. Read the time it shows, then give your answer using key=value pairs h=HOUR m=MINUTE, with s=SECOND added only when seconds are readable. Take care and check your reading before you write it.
h=9 m=58 s=3
